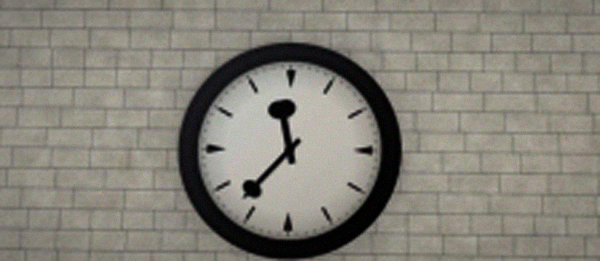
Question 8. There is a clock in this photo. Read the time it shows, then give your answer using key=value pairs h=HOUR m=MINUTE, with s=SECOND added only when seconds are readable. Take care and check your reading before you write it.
h=11 m=37
